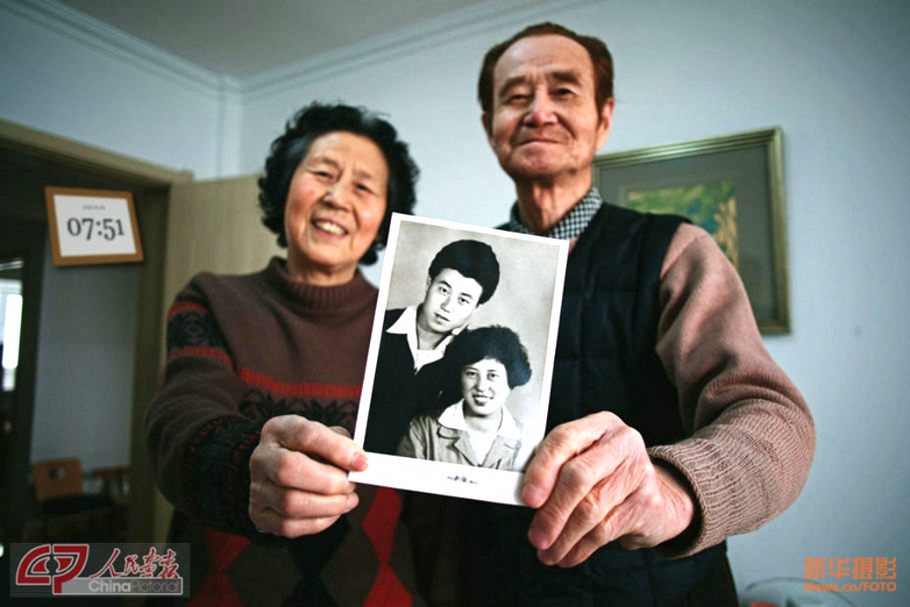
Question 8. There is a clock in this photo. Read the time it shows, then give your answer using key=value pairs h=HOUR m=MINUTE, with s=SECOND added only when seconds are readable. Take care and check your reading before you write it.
h=7 m=51
